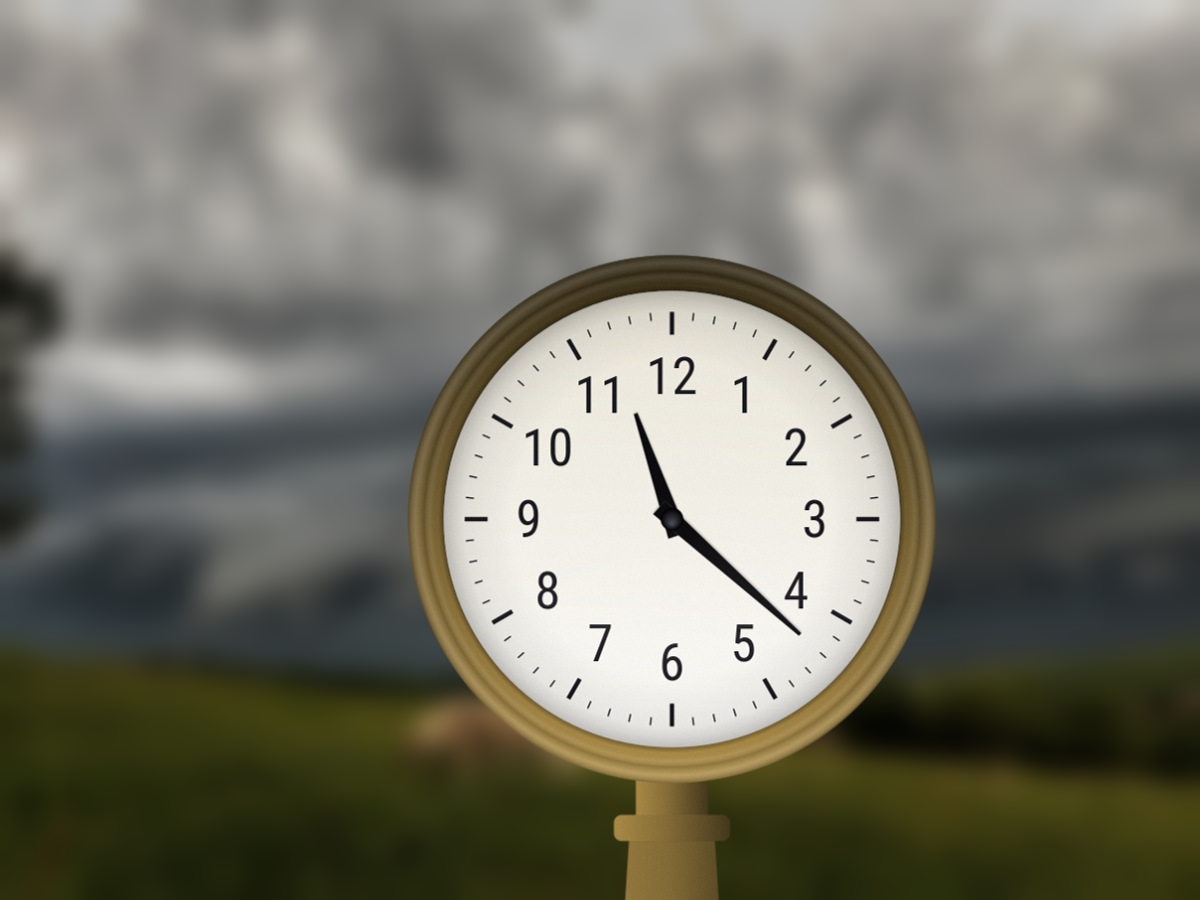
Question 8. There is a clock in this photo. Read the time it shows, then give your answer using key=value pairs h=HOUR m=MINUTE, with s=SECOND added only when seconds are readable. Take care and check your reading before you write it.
h=11 m=22
